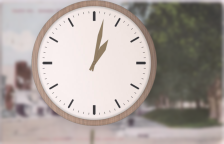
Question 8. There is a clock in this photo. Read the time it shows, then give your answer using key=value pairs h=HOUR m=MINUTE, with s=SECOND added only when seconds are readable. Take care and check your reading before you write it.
h=1 m=2
